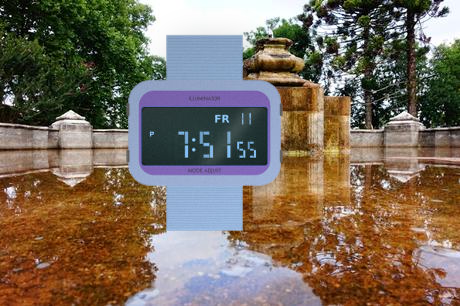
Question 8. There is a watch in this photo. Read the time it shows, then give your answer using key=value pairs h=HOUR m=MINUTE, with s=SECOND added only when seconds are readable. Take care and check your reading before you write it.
h=7 m=51 s=55
